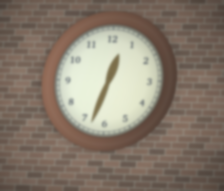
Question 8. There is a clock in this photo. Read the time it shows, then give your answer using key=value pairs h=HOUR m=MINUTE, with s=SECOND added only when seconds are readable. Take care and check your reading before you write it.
h=12 m=33
